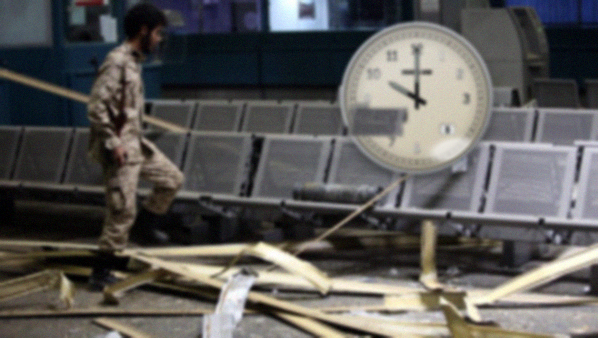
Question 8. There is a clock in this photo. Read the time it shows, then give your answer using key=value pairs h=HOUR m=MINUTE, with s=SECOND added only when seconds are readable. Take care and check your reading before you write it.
h=10 m=0
